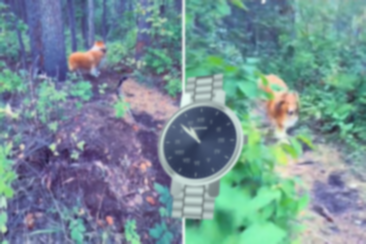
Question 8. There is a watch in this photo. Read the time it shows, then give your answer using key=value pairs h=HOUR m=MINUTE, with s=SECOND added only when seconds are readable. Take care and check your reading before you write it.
h=10 m=52
